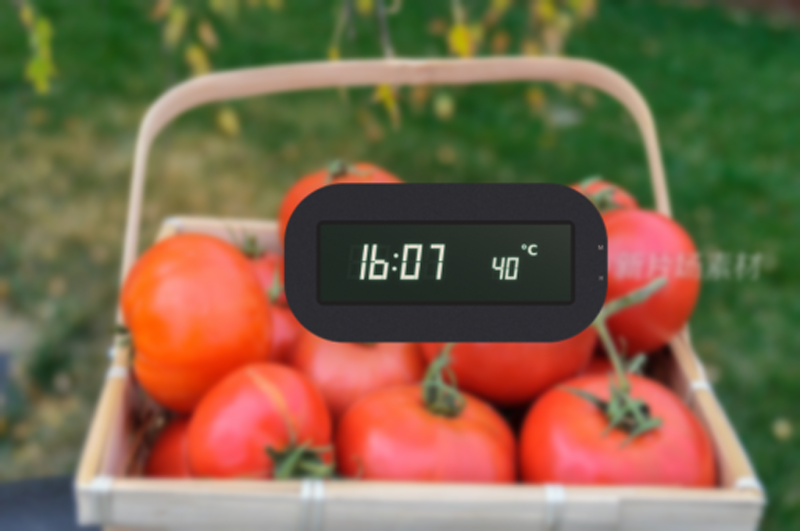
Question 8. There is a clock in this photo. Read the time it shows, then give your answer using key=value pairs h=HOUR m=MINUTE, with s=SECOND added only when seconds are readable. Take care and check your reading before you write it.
h=16 m=7
